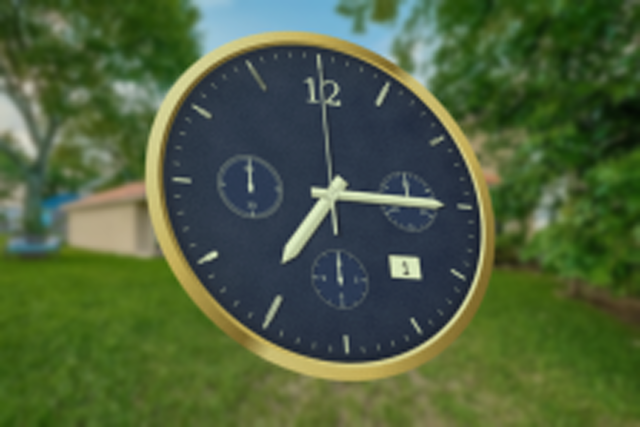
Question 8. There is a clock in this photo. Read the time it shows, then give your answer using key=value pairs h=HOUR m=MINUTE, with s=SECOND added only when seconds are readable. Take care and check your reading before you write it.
h=7 m=15
